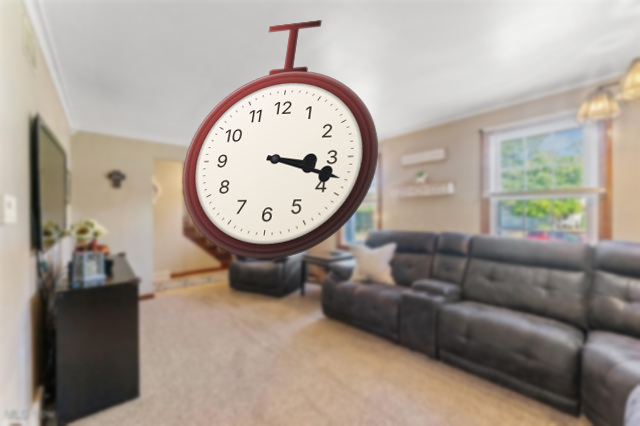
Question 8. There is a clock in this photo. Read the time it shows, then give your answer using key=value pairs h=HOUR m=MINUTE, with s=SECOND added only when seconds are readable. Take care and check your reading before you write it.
h=3 m=18
